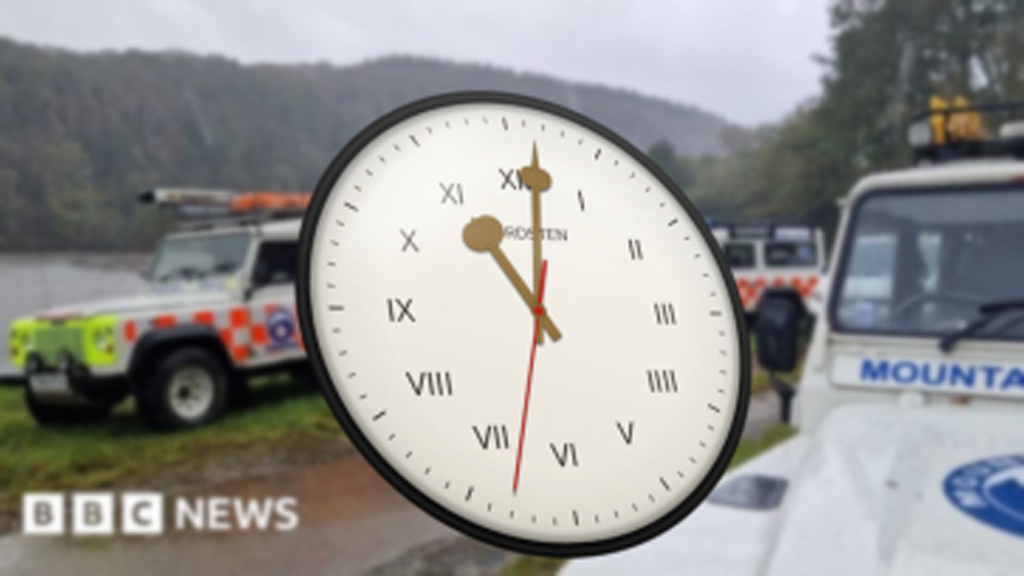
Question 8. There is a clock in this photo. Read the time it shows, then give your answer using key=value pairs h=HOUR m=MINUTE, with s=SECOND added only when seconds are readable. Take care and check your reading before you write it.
h=11 m=1 s=33
